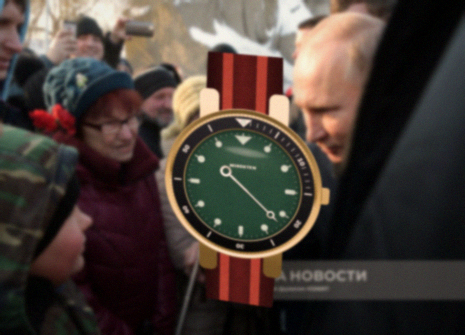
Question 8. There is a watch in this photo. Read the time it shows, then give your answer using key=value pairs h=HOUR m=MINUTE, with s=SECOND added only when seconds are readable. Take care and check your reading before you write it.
h=10 m=22
